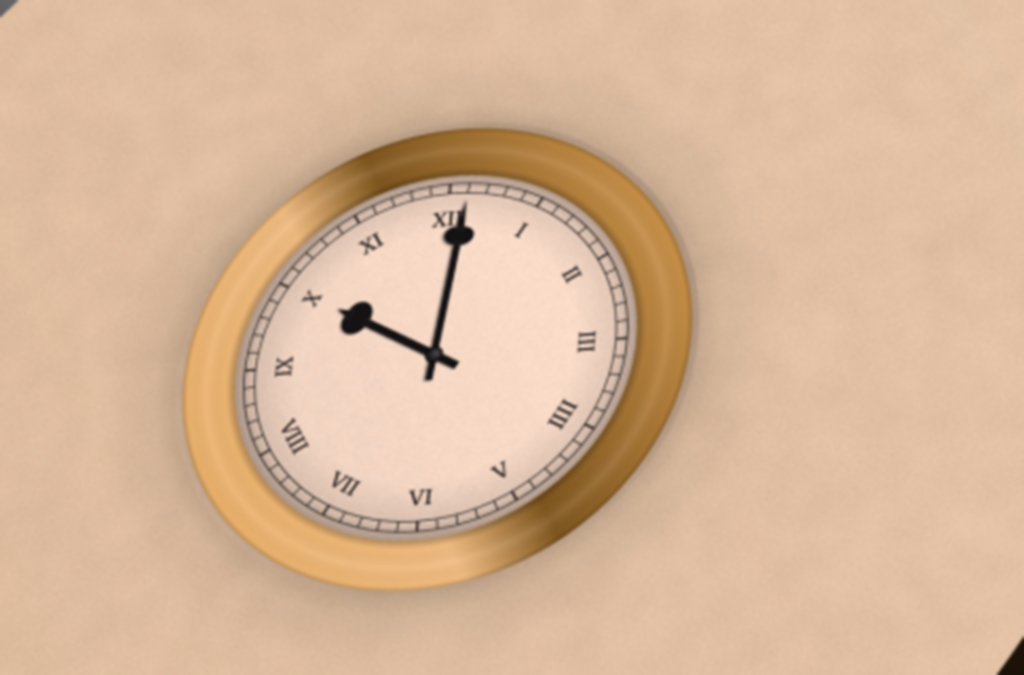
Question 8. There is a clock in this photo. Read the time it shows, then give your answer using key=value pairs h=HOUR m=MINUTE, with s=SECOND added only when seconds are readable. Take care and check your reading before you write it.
h=10 m=1
